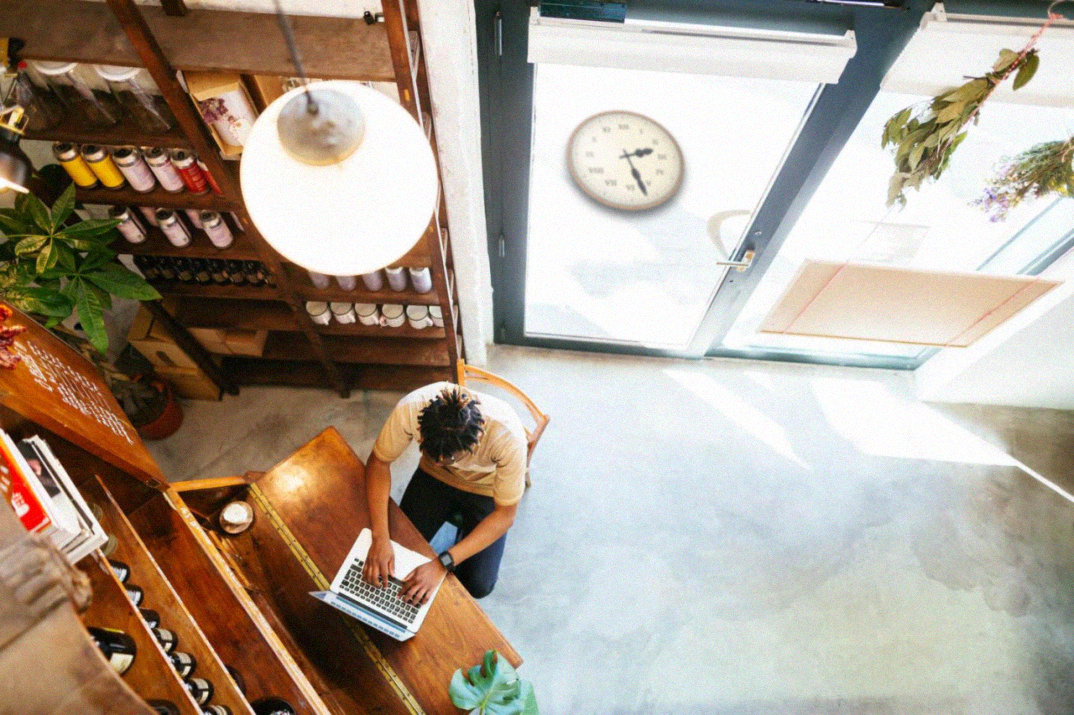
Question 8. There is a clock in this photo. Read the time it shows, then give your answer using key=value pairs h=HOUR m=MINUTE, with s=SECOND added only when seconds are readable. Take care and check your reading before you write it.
h=2 m=27
